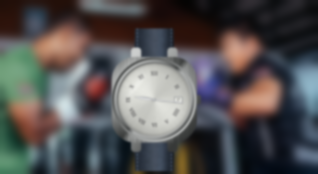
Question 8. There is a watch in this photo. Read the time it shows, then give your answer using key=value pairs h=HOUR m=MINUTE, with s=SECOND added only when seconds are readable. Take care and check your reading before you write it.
h=9 m=16
